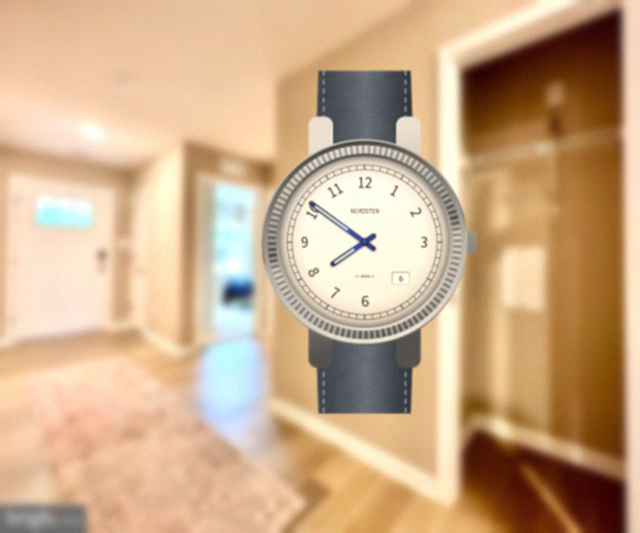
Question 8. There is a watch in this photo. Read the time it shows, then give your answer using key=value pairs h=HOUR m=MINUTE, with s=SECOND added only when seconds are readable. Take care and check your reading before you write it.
h=7 m=51
